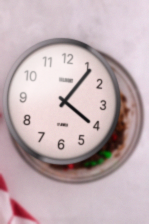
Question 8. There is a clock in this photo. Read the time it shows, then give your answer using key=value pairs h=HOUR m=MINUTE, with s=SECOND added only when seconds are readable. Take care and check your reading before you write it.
h=4 m=6
